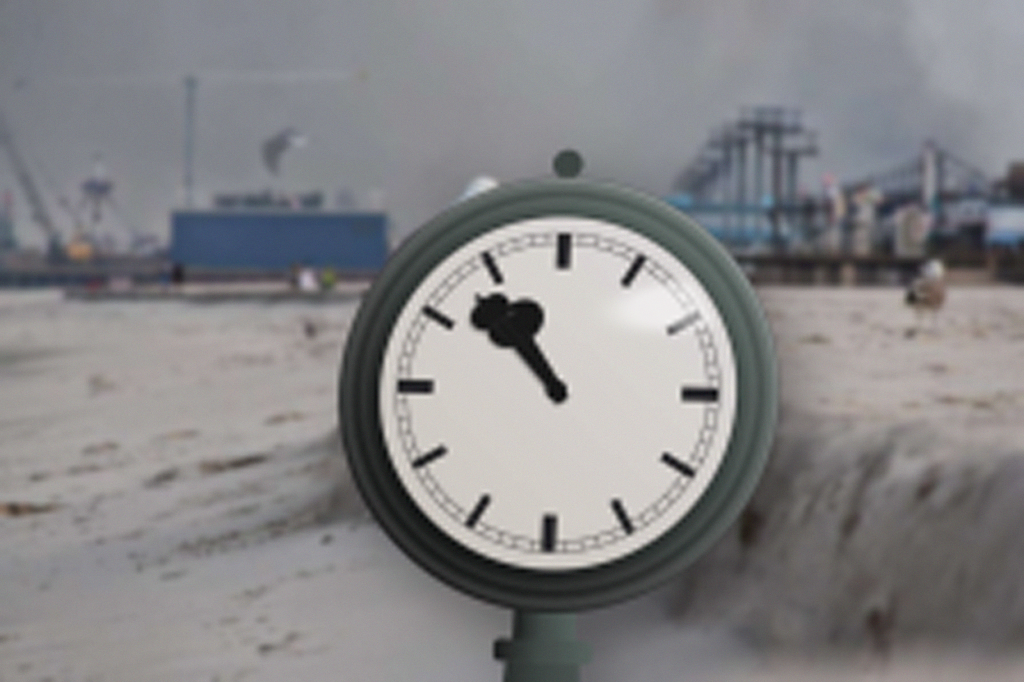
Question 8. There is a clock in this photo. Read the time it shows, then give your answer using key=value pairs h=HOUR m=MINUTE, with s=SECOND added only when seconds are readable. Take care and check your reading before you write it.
h=10 m=53
